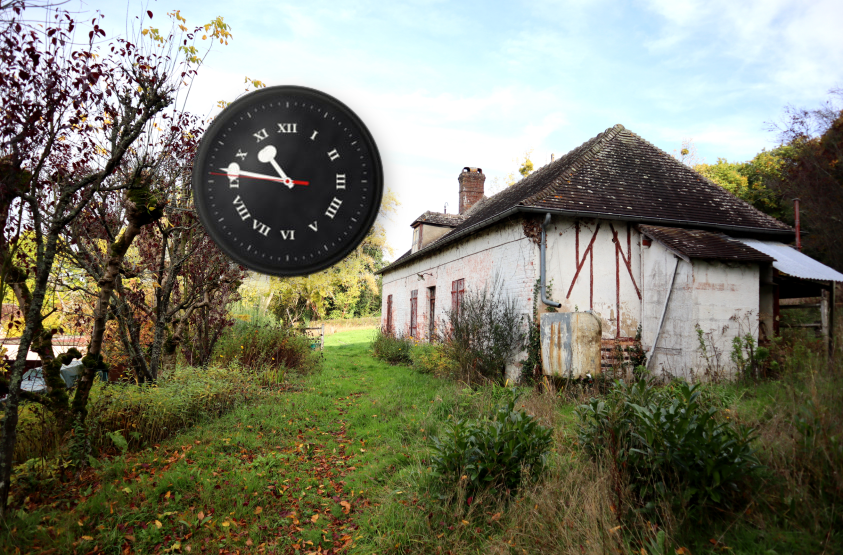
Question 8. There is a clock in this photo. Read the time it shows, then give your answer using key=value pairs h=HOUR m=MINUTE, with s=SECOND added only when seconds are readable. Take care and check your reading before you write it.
h=10 m=46 s=46
